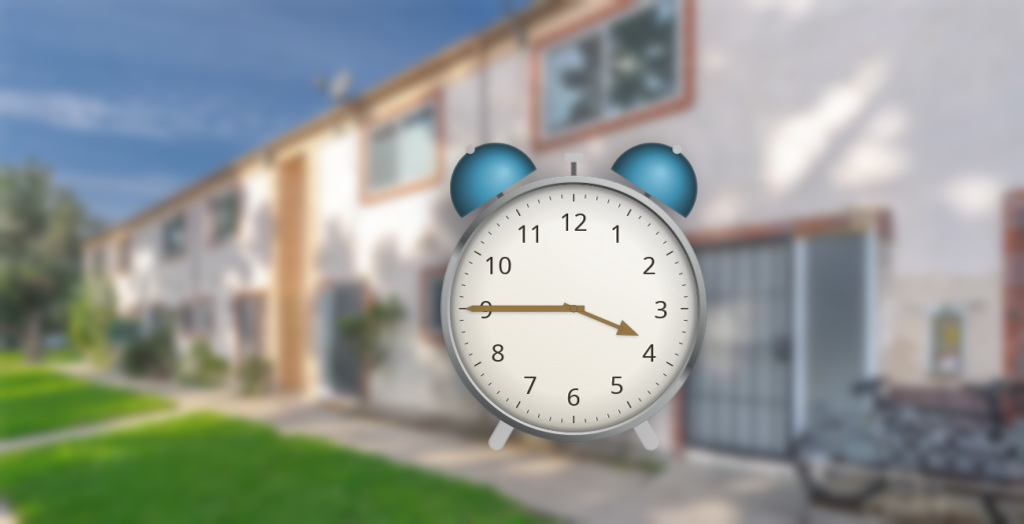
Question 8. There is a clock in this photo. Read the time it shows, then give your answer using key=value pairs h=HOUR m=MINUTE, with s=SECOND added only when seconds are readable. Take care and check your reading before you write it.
h=3 m=45
